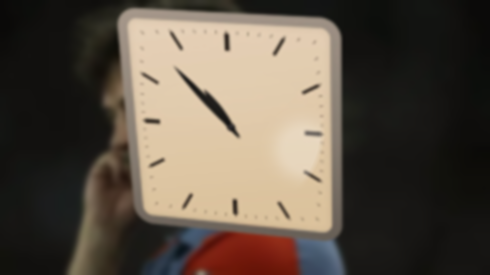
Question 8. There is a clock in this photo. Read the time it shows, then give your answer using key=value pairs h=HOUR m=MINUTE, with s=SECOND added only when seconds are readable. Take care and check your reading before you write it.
h=10 m=53
